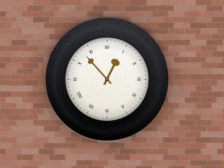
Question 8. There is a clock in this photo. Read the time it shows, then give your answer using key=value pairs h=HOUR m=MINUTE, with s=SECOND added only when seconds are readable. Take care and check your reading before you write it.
h=12 m=53
